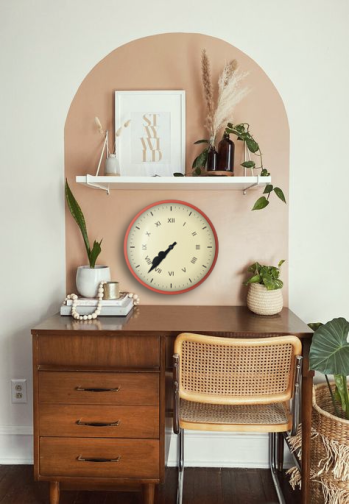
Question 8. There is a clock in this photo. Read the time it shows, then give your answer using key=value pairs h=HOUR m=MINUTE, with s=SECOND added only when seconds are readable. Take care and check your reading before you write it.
h=7 m=37
